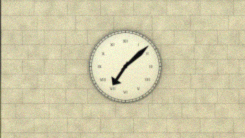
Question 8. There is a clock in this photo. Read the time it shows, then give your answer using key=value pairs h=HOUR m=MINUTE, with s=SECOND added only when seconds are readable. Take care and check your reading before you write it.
h=7 m=8
